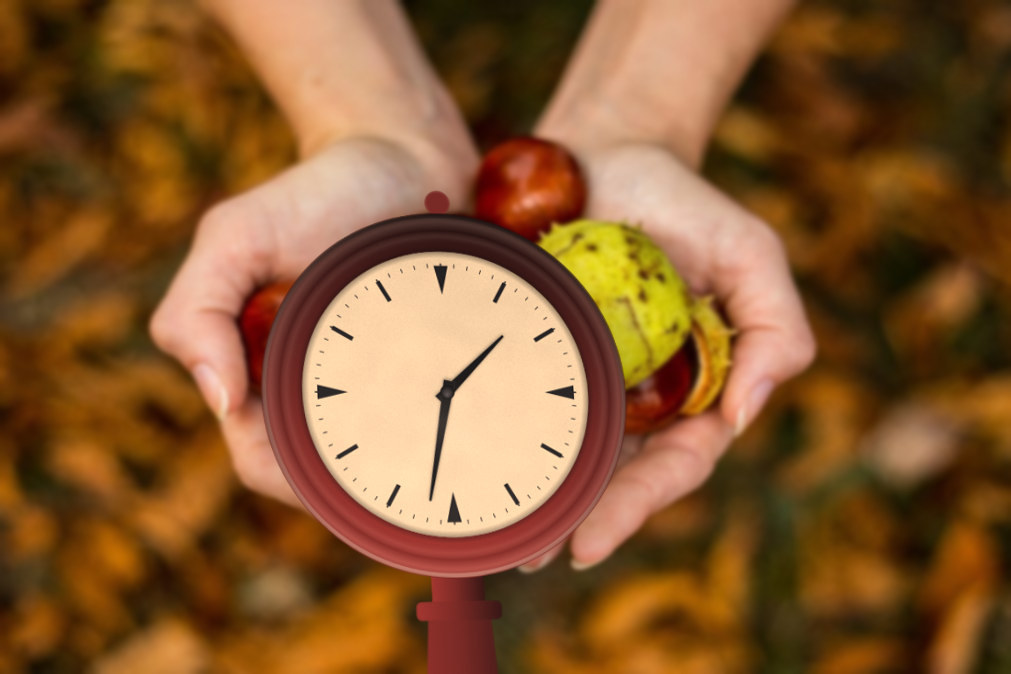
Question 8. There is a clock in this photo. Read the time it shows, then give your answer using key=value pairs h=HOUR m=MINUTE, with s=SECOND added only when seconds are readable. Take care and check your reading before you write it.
h=1 m=32
